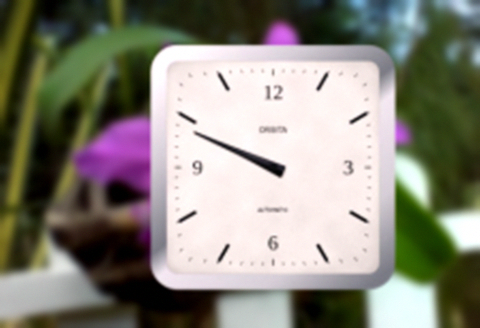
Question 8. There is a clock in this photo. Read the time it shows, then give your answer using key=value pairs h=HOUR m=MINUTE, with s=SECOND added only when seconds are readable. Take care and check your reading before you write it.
h=9 m=49
